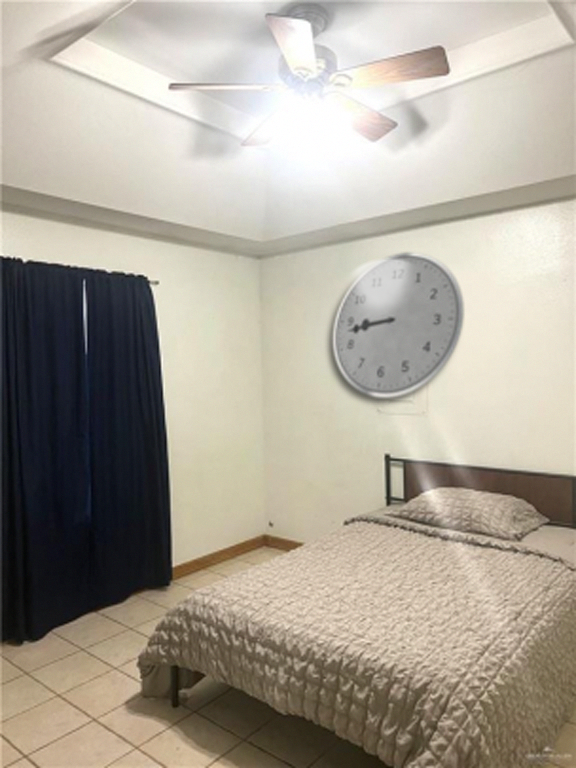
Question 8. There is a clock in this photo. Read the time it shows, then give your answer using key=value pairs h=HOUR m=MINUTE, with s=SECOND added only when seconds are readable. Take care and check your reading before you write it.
h=8 m=43
